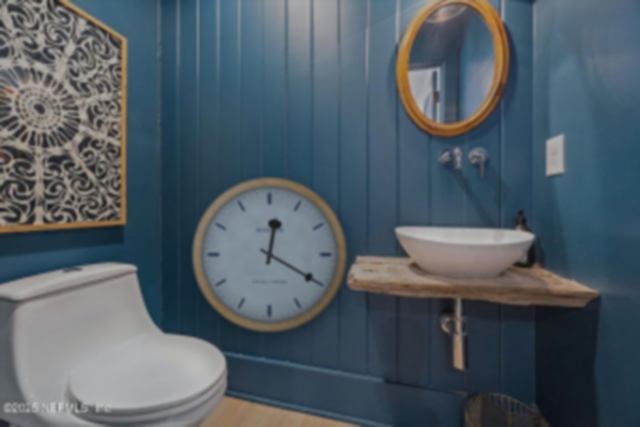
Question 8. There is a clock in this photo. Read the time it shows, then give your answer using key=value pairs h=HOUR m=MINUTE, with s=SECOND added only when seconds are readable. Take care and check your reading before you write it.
h=12 m=20
